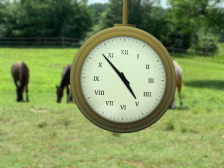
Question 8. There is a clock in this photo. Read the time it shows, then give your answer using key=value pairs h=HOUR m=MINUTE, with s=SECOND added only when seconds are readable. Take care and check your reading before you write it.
h=4 m=53
